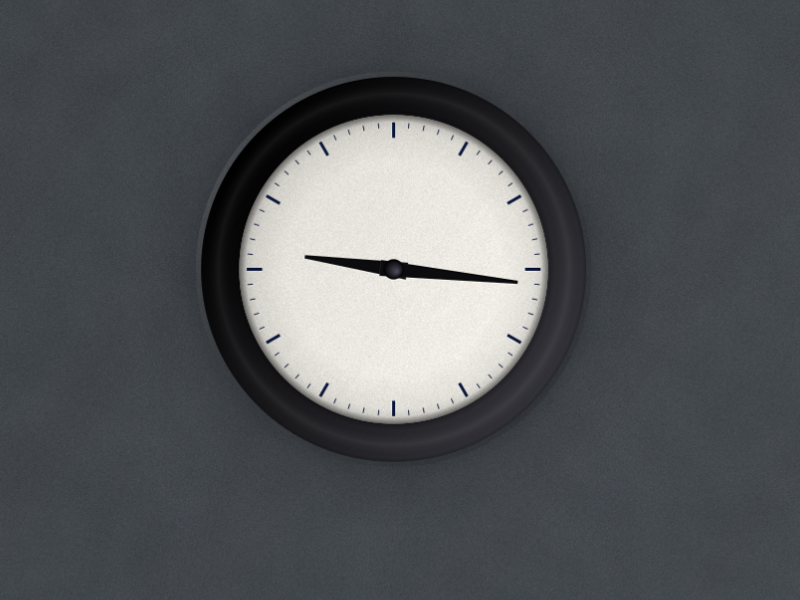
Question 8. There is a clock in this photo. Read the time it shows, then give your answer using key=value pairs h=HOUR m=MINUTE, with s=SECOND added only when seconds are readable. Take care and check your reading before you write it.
h=9 m=16
